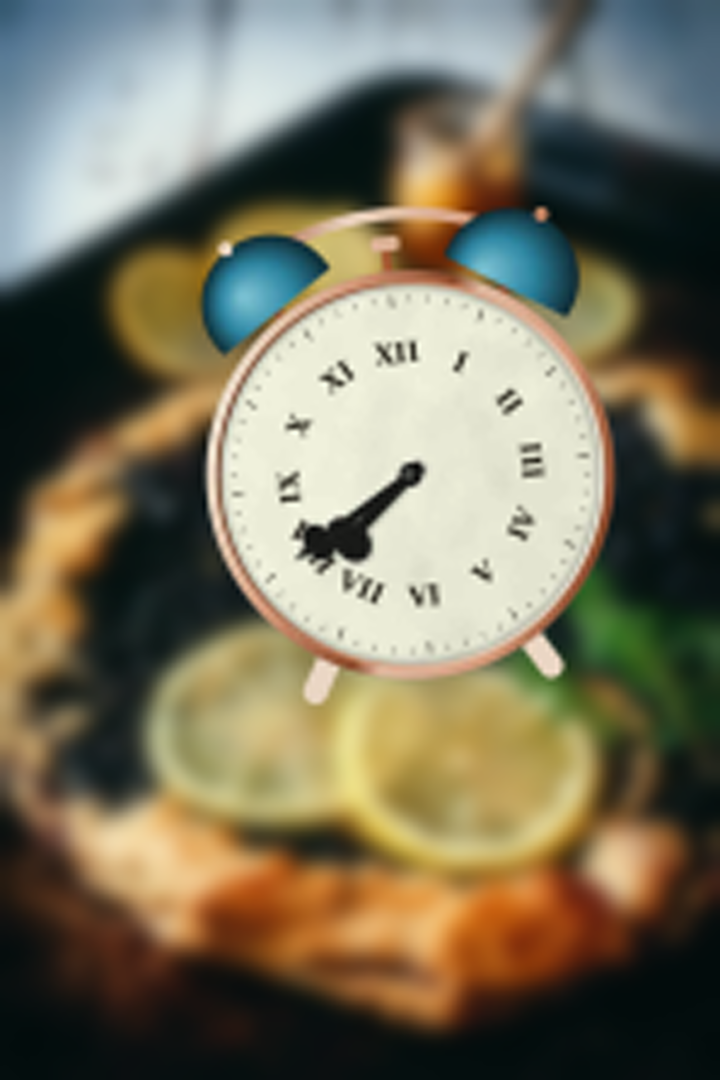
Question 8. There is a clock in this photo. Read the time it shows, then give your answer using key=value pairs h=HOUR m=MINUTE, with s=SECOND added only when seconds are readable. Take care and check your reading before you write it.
h=7 m=40
